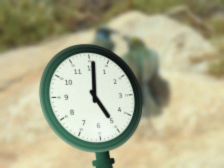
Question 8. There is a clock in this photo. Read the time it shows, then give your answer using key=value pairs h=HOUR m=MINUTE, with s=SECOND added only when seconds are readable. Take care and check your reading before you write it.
h=5 m=1
